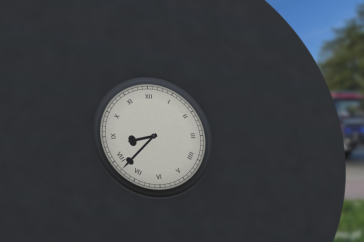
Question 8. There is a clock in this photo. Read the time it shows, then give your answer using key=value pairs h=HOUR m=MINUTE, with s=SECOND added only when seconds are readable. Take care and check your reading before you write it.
h=8 m=38
